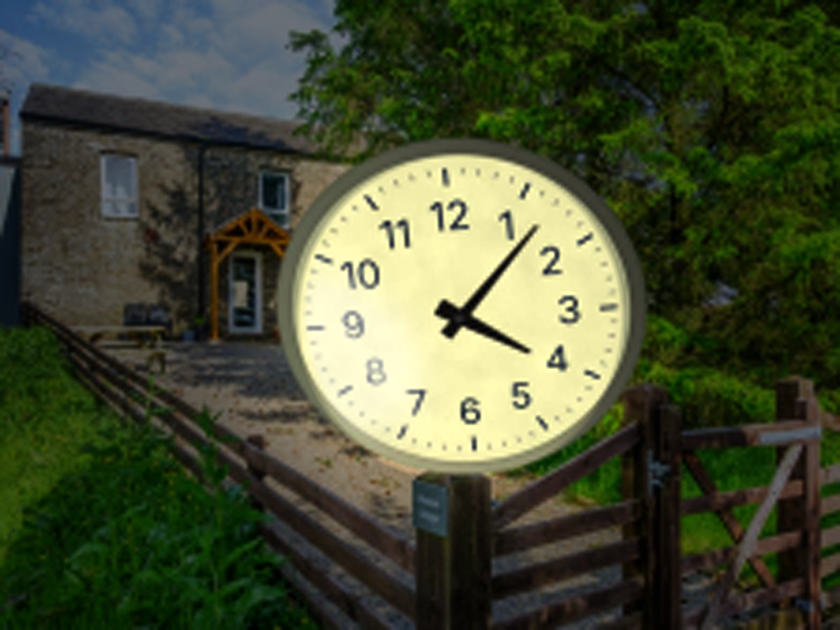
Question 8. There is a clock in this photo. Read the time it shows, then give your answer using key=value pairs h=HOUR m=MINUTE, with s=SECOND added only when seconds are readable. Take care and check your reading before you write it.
h=4 m=7
